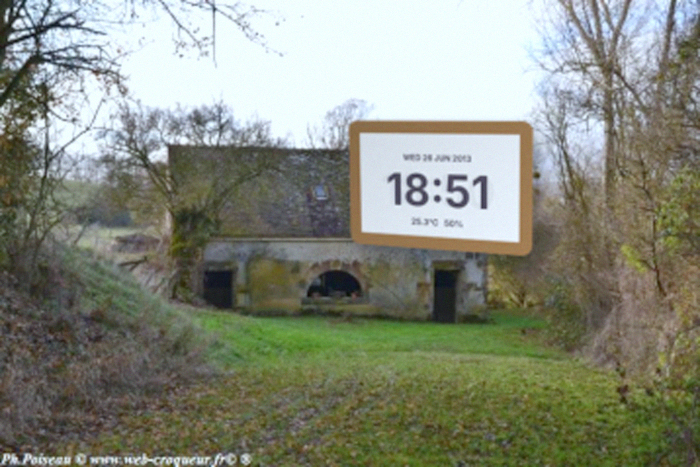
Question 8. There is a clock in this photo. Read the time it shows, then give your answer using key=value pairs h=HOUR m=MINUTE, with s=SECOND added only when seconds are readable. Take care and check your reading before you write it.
h=18 m=51
